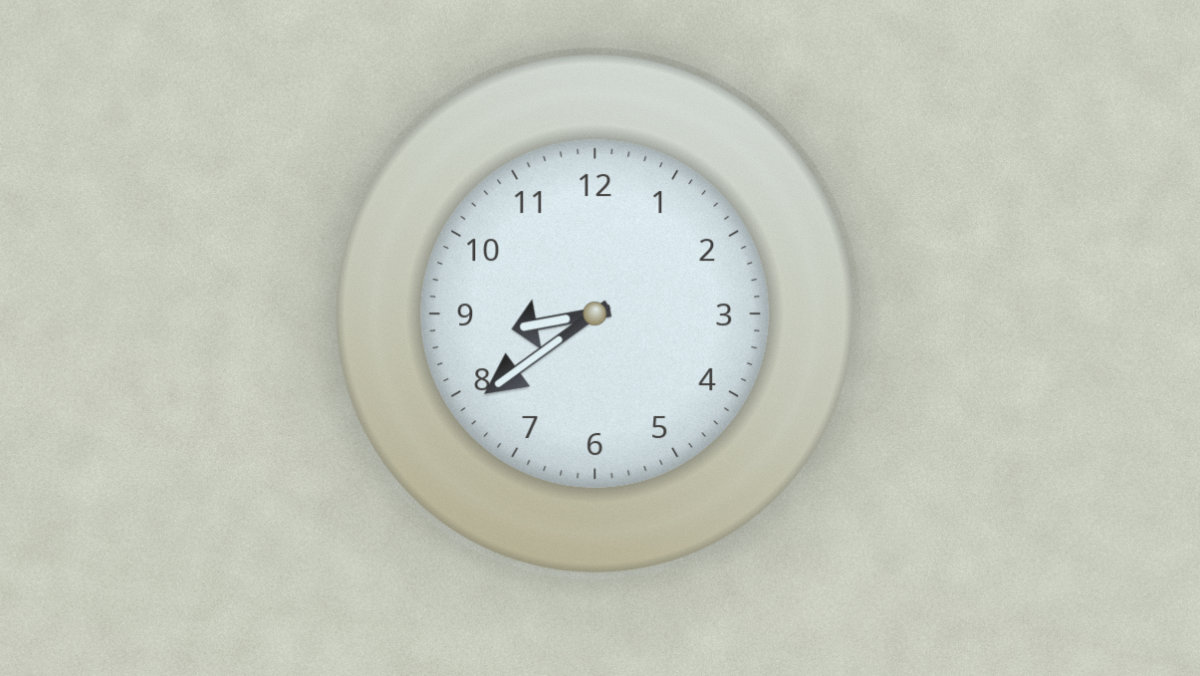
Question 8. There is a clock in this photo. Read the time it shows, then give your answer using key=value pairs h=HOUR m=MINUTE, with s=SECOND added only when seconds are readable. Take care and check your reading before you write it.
h=8 m=39
